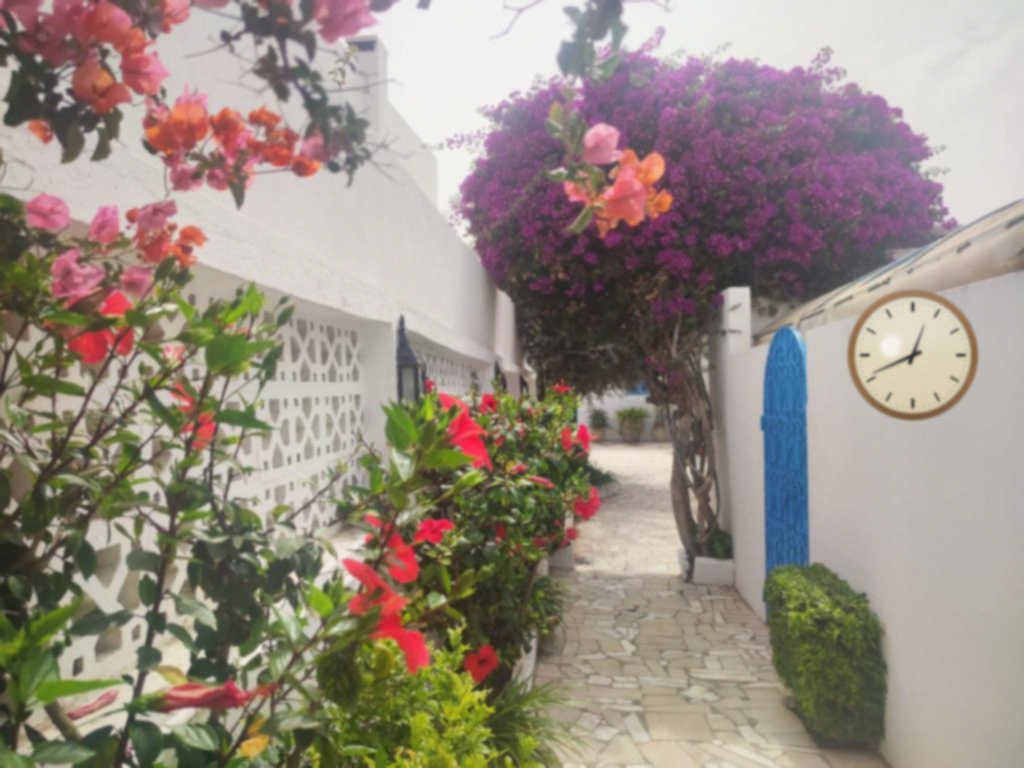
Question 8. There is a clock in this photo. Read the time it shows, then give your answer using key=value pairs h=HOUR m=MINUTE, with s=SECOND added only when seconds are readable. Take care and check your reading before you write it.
h=12 m=41
